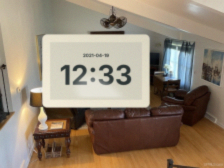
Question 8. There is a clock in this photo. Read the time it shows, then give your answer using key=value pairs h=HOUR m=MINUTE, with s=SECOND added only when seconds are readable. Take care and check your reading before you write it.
h=12 m=33
